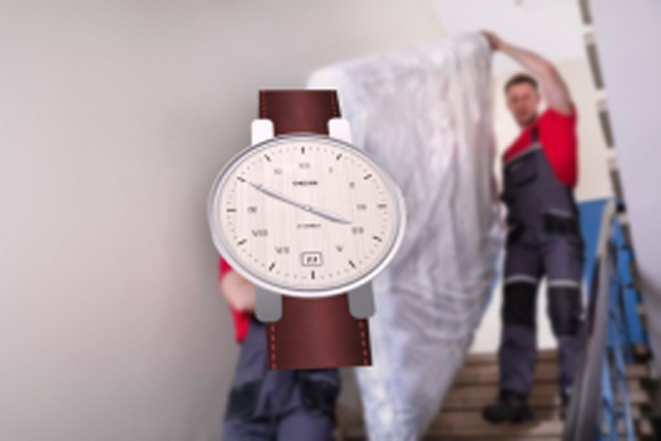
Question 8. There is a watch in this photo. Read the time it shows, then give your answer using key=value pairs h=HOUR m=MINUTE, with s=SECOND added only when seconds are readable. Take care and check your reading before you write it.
h=3 m=50
